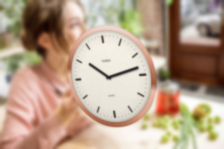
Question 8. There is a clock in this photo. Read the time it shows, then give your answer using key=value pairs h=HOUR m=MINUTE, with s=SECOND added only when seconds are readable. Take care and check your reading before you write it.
h=10 m=13
